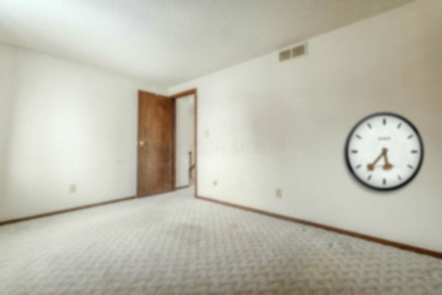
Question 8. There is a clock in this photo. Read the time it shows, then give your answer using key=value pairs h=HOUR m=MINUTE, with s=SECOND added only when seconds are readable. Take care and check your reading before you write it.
h=5 m=37
